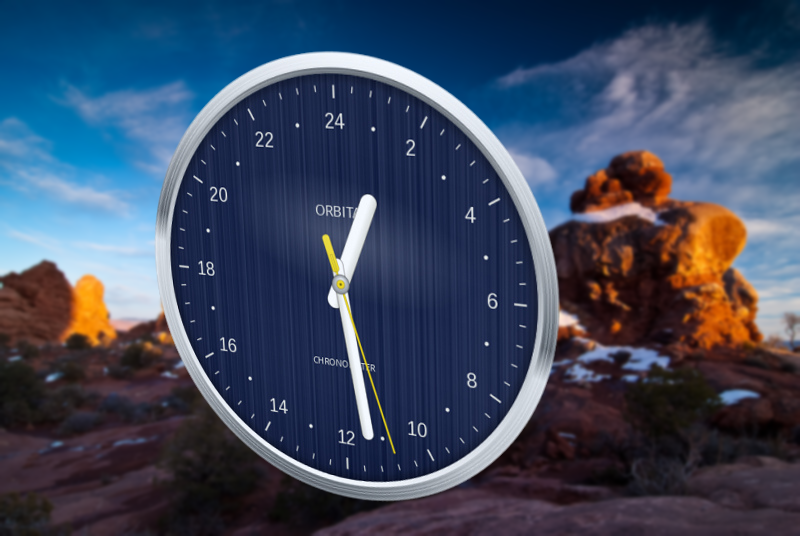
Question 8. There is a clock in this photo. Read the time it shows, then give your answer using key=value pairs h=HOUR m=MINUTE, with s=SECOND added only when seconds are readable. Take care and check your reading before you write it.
h=1 m=28 s=27
